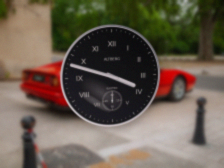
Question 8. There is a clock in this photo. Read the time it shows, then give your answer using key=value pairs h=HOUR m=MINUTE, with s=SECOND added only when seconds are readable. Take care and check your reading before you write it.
h=3 m=48
